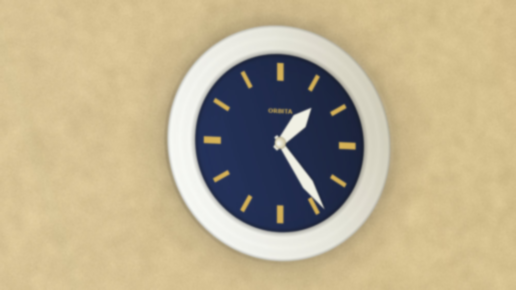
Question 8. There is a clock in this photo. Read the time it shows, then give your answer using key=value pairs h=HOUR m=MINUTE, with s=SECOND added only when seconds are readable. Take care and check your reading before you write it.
h=1 m=24
